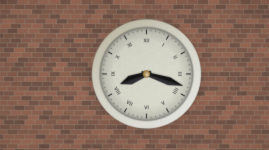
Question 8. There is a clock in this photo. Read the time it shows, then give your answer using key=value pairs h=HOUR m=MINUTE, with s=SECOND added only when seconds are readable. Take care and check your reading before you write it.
h=8 m=18
